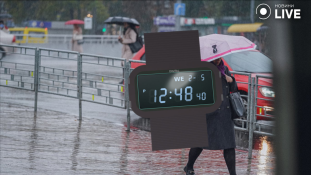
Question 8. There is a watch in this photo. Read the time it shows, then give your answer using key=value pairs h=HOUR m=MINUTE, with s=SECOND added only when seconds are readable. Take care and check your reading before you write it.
h=12 m=48 s=40
